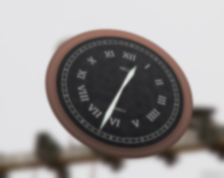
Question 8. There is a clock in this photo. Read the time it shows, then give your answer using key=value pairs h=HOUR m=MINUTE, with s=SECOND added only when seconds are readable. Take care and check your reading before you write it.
h=12 m=32
